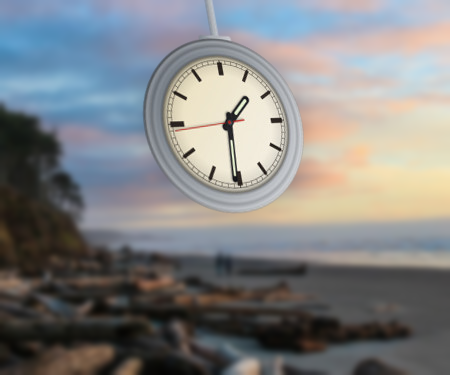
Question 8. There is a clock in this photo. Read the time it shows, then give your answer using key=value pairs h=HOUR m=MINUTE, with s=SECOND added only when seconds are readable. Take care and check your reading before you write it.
h=1 m=30 s=44
